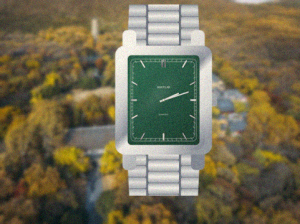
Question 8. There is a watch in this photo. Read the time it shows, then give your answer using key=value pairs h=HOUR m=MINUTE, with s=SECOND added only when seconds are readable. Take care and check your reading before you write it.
h=2 m=12
